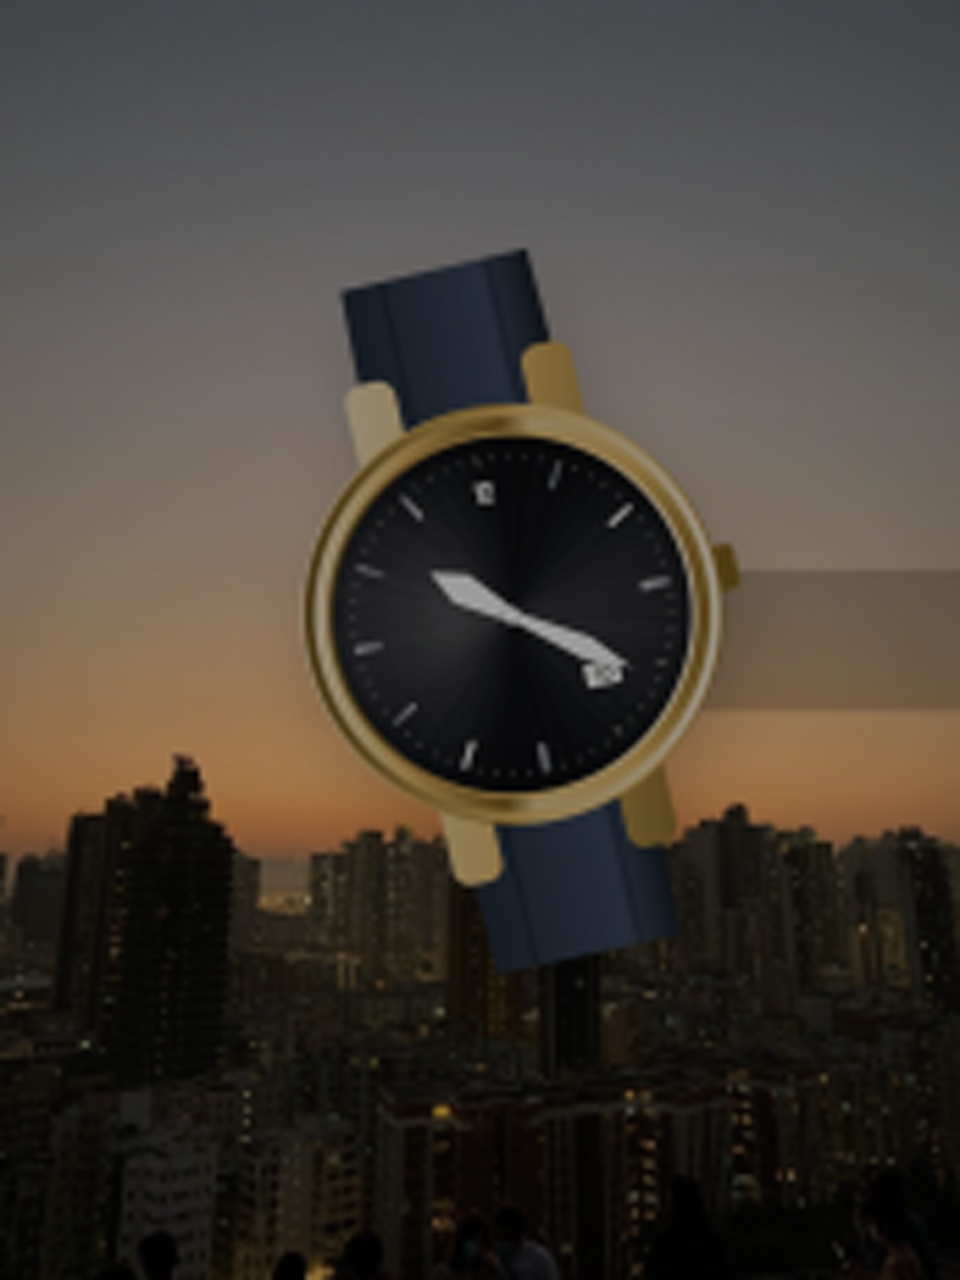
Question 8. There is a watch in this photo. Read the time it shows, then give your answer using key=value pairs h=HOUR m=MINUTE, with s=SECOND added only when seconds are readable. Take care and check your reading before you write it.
h=10 m=21
